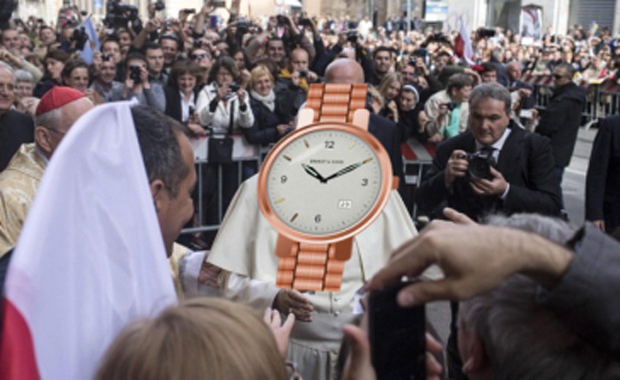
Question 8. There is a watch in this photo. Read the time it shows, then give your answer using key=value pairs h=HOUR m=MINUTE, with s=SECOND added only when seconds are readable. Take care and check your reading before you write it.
h=10 m=10
